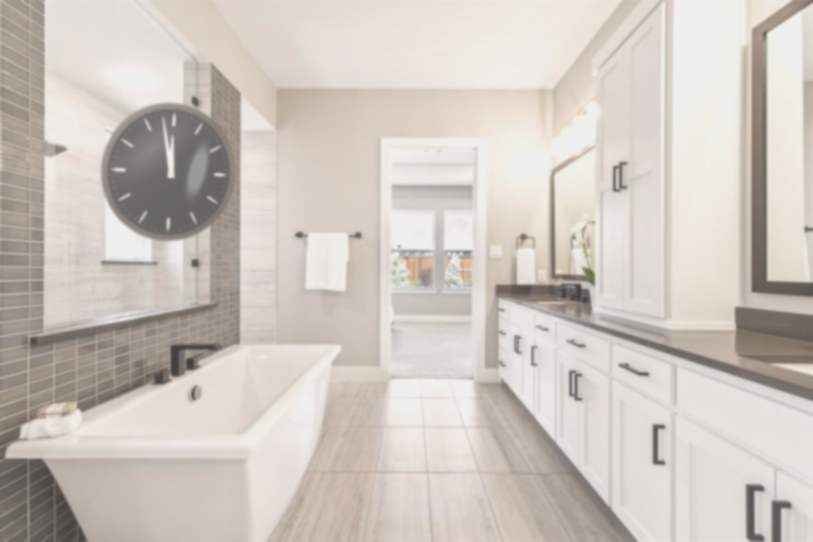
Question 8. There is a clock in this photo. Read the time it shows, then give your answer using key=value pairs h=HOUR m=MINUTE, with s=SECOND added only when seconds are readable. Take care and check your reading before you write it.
h=11 m=58
